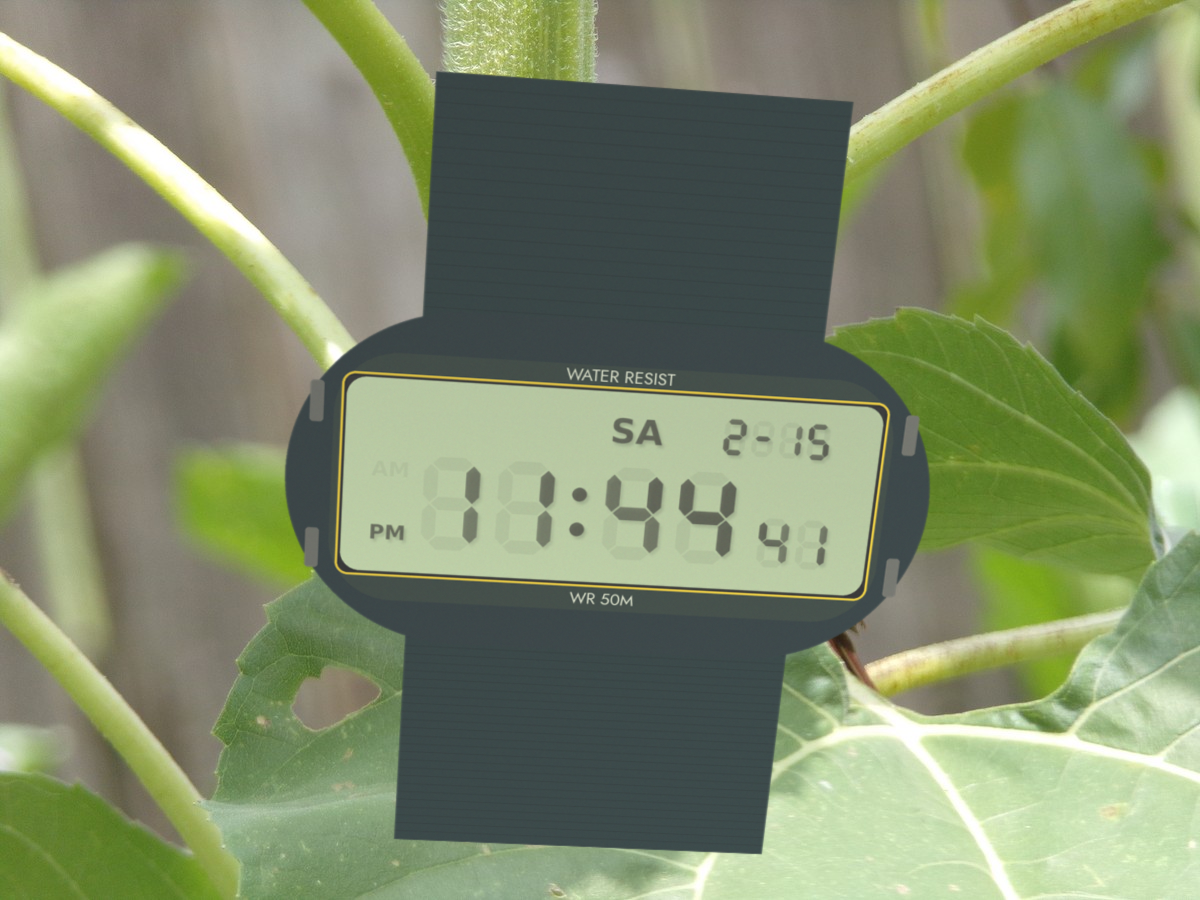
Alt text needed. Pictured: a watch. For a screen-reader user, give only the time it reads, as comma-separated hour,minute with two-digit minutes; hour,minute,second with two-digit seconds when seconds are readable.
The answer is 11,44,41
